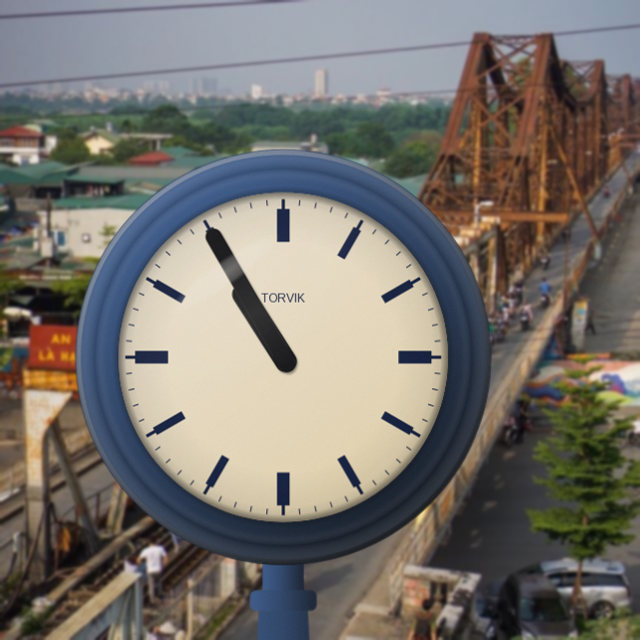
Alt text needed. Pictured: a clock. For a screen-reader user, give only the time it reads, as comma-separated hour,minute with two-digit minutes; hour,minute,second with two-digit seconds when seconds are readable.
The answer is 10,55
